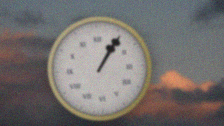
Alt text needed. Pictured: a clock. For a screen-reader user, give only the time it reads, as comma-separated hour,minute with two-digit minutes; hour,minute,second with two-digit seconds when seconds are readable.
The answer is 1,06
